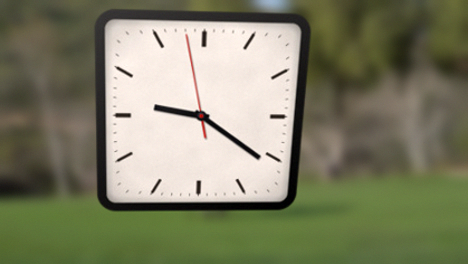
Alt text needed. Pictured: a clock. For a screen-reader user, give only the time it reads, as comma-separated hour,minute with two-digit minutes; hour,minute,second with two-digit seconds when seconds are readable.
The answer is 9,20,58
